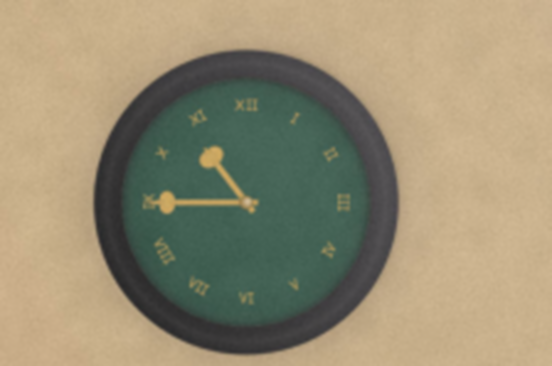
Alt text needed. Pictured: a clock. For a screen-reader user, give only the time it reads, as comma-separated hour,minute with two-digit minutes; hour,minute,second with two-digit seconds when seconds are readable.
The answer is 10,45
